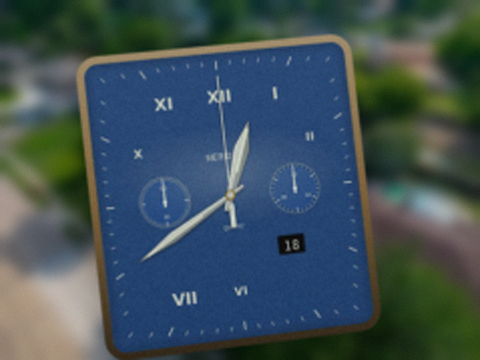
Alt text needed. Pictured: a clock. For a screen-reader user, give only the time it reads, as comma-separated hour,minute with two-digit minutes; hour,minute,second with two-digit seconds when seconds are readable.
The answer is 12,40
